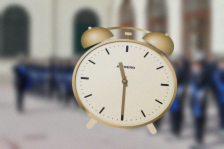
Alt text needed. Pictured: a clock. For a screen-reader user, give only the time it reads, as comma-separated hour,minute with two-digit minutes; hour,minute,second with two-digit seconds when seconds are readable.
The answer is 11,30
